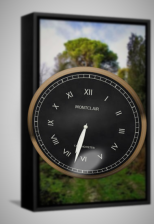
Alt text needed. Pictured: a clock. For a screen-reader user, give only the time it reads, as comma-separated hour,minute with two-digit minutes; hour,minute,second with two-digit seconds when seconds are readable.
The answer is 6,32
